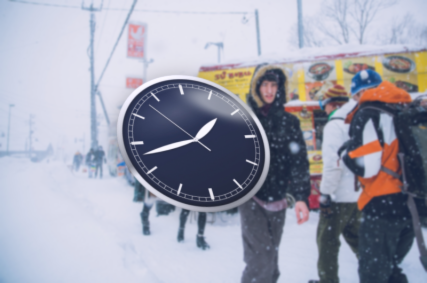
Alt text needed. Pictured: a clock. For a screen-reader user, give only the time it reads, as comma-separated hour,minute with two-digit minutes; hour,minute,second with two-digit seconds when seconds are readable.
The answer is 1,42,53
